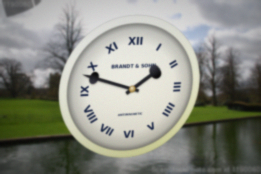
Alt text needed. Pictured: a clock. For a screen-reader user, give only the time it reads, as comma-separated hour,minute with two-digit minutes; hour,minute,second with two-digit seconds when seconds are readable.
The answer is 1,48
